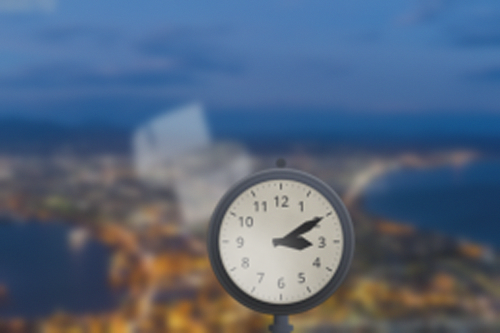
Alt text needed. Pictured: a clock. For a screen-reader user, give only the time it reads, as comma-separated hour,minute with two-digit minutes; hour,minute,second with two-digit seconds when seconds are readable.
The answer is 3,10
